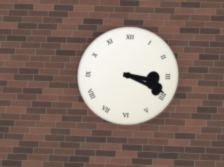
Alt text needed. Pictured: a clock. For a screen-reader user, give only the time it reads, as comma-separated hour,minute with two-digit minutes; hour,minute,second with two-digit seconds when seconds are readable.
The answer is 3,19
